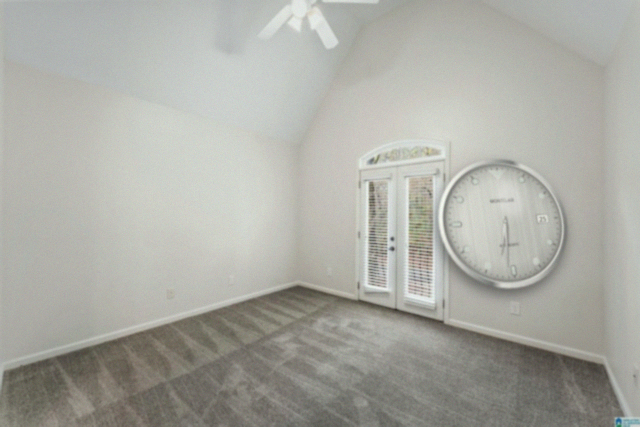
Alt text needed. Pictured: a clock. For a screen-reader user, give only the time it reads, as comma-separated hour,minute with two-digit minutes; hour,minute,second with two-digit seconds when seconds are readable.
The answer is 6,31
